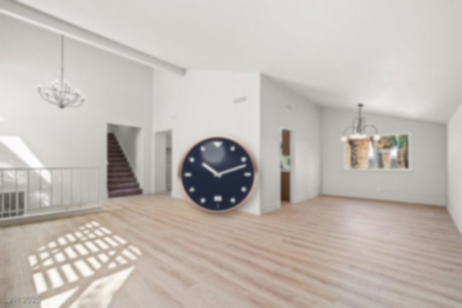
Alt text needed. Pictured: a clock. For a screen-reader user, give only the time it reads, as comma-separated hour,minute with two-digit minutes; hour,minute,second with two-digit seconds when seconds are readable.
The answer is 10,12
